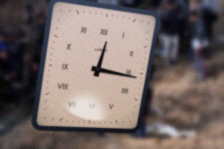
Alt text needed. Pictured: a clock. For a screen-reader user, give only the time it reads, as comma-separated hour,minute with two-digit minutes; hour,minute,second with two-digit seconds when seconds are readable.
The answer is 12,16
